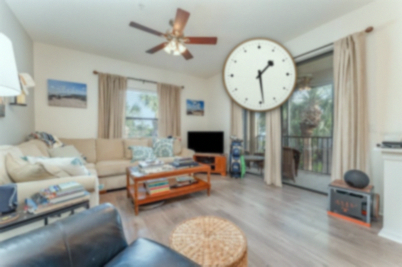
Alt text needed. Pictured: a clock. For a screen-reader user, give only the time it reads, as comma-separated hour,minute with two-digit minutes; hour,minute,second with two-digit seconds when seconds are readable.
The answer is 1,29
